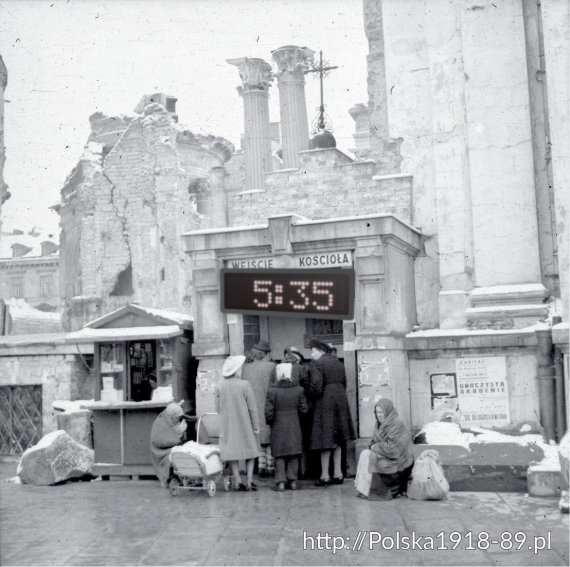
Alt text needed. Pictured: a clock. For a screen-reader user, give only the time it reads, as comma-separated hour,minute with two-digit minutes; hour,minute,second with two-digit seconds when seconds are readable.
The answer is 5,35
